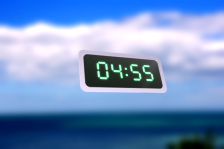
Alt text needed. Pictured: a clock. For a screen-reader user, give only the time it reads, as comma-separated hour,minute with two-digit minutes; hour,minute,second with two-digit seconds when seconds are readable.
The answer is 4,55
